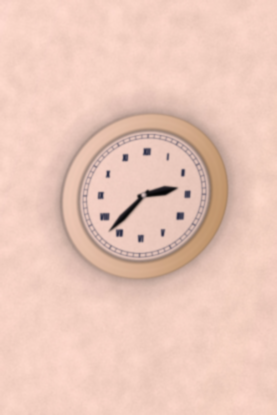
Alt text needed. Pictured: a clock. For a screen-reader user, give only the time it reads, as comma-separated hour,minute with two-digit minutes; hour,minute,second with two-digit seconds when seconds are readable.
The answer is 2,37
